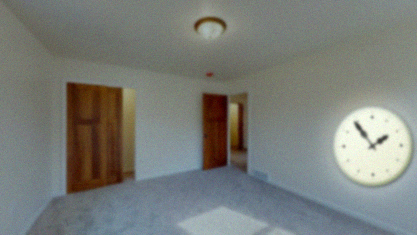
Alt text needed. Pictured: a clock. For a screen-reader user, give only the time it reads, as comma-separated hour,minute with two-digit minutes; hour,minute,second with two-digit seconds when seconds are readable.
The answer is 1,54
